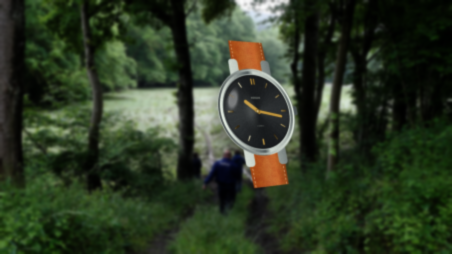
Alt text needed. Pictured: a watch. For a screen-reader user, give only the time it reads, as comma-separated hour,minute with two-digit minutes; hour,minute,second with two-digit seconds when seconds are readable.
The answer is 10,17
